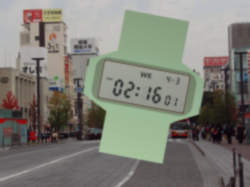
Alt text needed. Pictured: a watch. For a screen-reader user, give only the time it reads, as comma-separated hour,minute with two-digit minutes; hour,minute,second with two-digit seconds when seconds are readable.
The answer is 2,16,01
